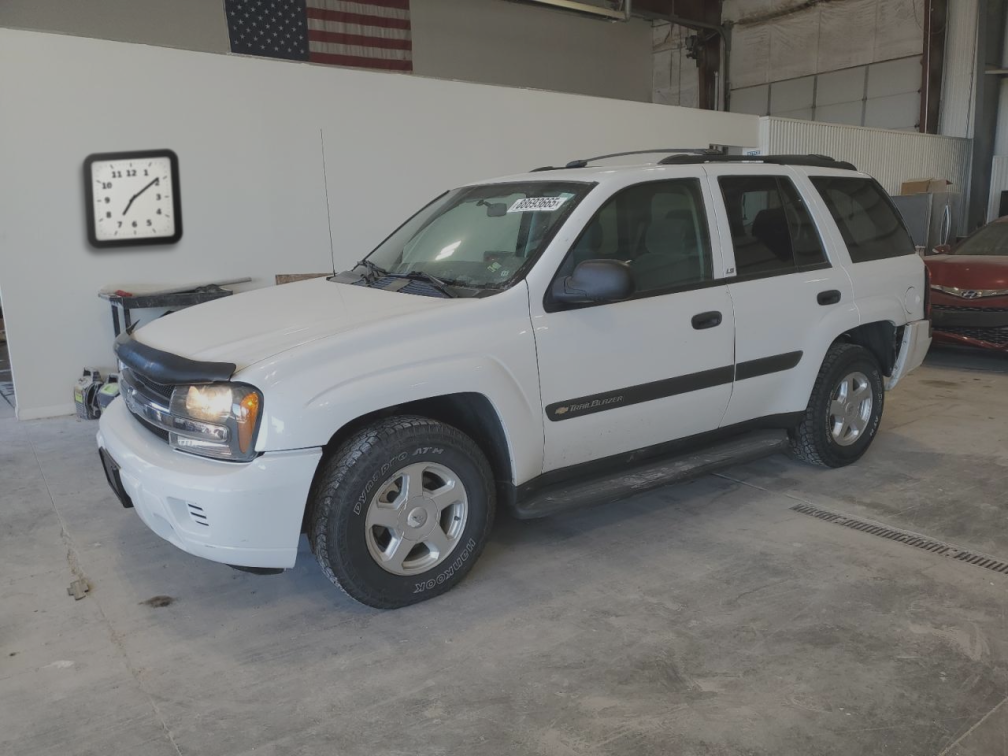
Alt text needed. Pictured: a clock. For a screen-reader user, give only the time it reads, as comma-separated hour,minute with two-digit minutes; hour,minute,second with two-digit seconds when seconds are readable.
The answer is 7,09
